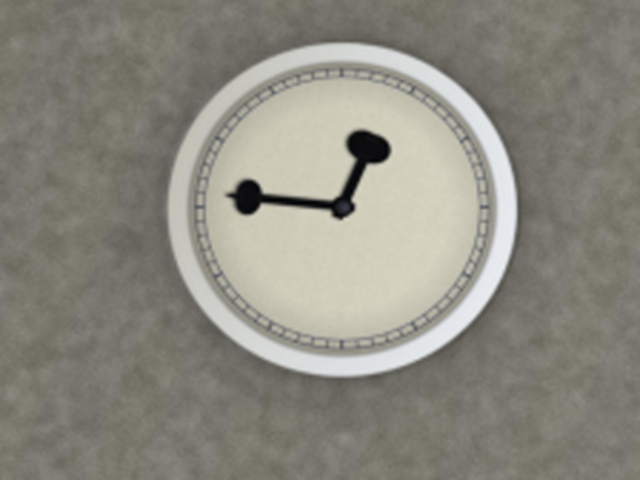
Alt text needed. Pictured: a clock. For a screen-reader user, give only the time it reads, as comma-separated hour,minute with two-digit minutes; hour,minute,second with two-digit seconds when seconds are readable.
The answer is 12,46
